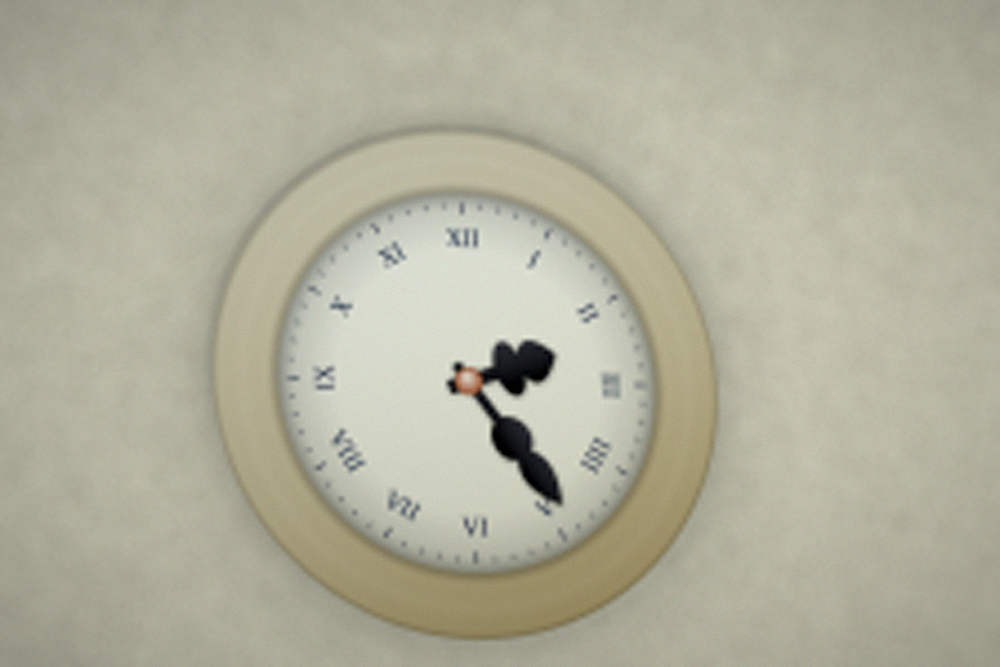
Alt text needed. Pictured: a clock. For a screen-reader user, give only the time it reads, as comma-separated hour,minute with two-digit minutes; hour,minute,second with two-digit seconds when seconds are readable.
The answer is 2,24
